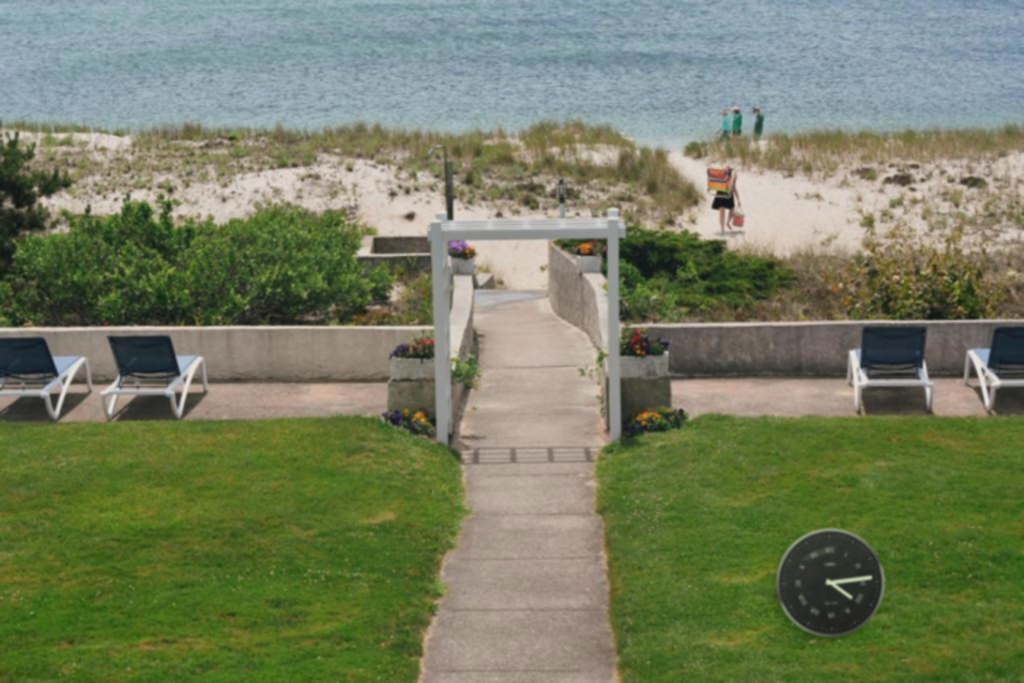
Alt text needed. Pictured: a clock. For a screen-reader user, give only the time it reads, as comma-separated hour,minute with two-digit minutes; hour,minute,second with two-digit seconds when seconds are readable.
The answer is 4,14
